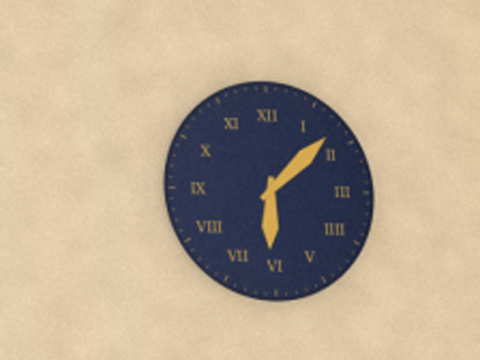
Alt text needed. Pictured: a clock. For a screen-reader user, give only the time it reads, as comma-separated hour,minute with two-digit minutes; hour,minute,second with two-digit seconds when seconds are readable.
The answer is 6,08
